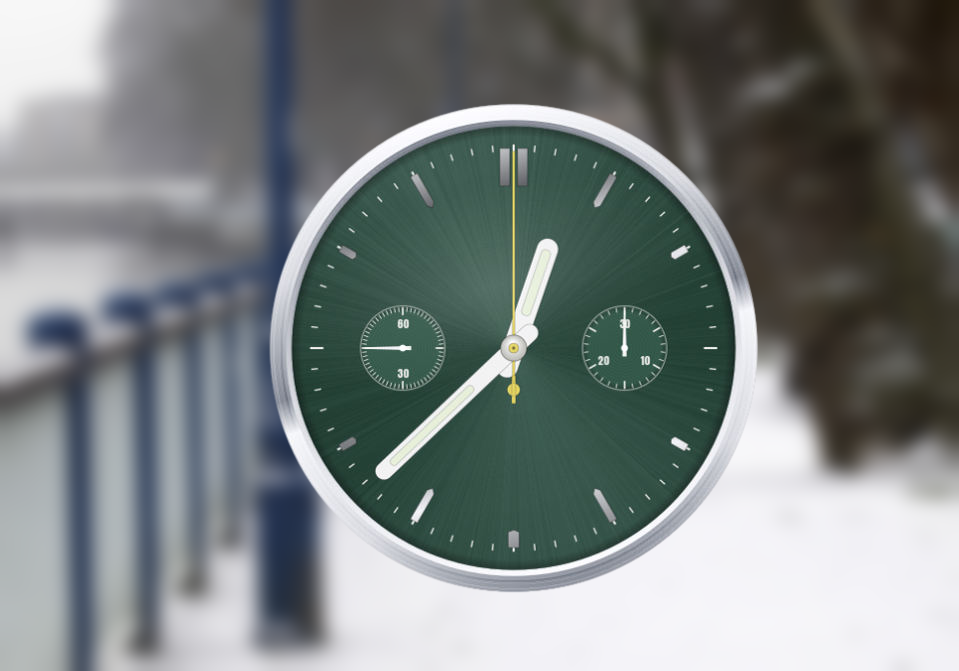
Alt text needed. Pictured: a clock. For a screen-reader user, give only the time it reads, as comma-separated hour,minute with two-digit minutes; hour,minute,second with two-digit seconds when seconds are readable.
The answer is 12,37,45
